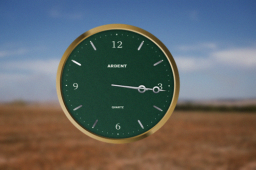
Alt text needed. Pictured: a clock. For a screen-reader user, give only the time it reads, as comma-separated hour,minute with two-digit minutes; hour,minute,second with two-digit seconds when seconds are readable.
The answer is 3,16
